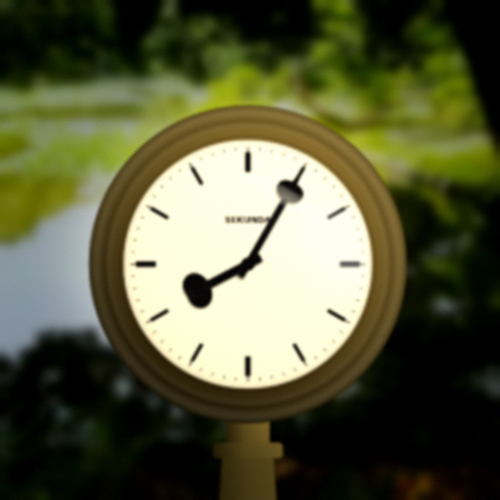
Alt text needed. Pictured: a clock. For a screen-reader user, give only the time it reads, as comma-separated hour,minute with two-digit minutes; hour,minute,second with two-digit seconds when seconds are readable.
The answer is 8,05
